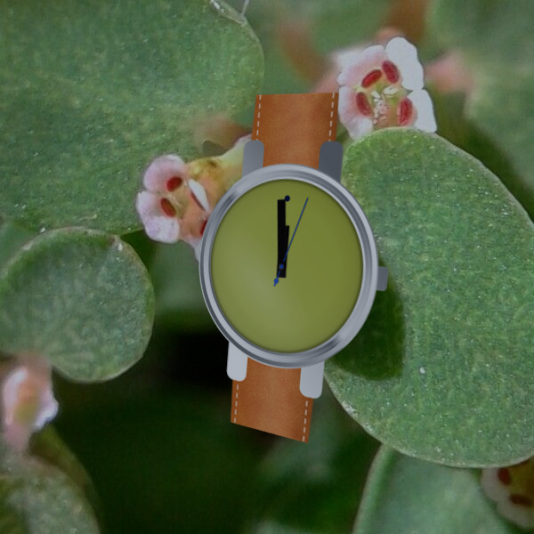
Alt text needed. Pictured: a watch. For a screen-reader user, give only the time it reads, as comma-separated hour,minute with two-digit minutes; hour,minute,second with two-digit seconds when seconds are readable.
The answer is 11,59,03
